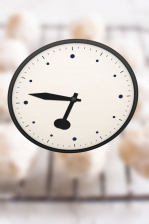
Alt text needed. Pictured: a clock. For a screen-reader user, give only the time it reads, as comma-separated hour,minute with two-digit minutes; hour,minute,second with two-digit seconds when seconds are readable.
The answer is 6,47
